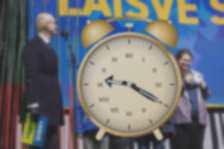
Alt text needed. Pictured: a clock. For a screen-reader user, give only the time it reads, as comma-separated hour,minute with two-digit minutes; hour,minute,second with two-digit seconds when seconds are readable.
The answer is 9,20
